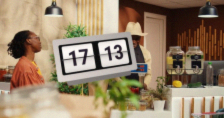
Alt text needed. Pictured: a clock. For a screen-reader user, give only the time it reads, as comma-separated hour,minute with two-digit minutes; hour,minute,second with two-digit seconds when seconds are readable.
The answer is 17,13
